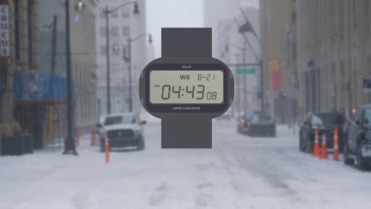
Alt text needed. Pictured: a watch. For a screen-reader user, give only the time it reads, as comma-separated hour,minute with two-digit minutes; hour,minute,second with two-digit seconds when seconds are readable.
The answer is 4,43,08
